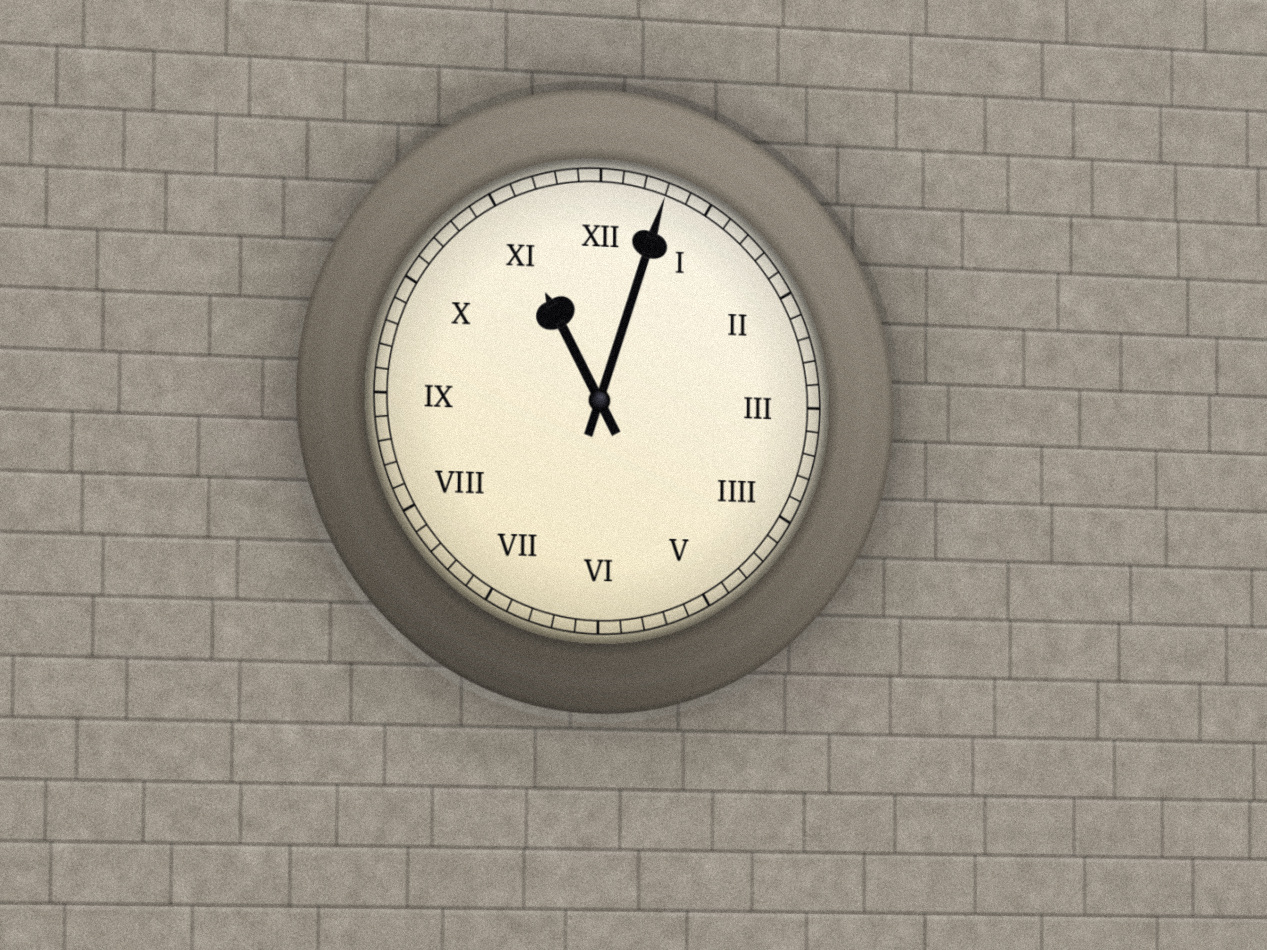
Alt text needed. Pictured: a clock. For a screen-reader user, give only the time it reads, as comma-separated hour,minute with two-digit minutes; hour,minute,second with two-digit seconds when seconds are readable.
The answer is 11,03
